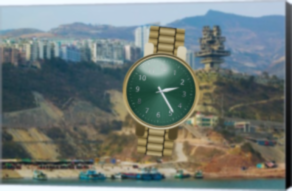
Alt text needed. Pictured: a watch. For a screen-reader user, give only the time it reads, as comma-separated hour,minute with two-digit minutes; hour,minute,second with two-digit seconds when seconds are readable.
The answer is 2,24
